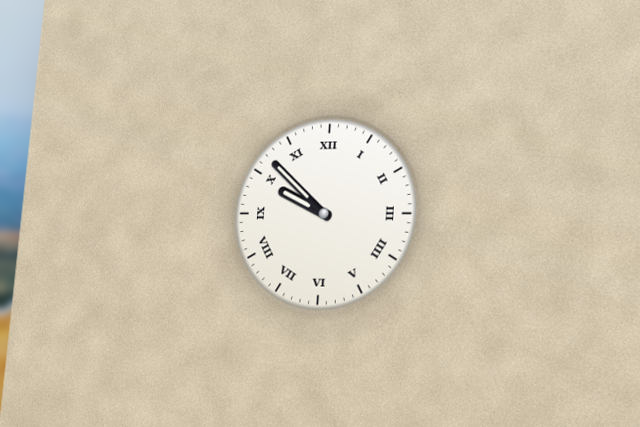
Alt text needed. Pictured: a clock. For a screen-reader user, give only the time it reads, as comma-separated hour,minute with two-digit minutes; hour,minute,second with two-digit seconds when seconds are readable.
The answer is 9,52
